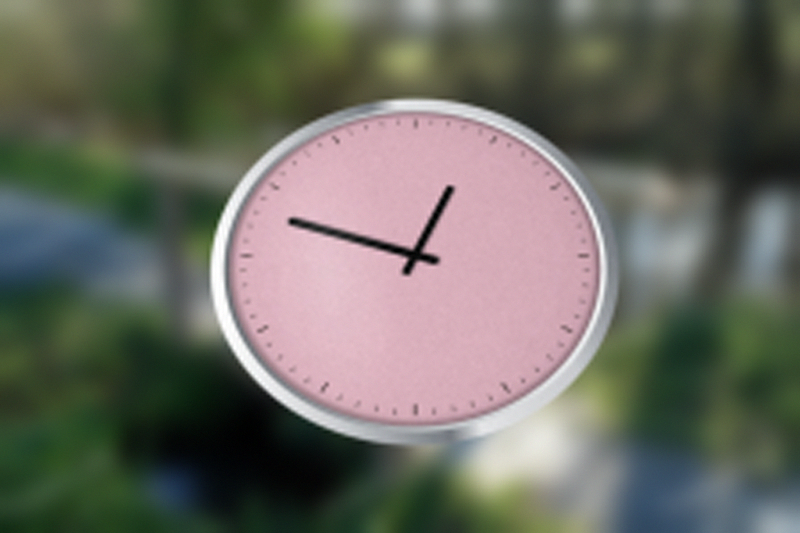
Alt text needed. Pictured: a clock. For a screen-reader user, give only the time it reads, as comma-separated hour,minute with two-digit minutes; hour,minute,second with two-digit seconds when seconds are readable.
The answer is 12,48
